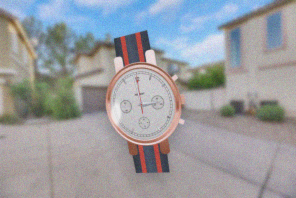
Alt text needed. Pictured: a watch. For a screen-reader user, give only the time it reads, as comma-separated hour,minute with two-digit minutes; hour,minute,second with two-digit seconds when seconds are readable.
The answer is 2,59
